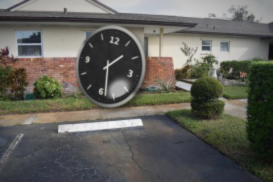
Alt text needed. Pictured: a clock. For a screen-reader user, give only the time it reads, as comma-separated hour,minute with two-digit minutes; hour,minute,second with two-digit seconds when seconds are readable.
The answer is 1,28
